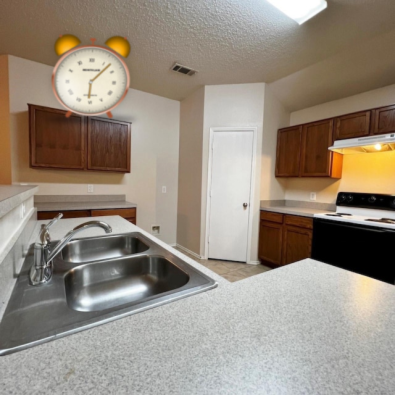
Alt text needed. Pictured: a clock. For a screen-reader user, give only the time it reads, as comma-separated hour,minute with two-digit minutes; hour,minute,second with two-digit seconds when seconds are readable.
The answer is 6,07
